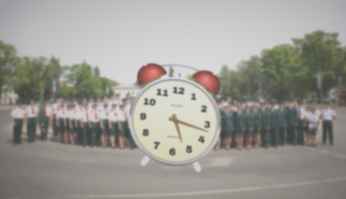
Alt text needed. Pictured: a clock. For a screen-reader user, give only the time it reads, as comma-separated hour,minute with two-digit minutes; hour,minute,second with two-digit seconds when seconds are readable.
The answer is 5,17
